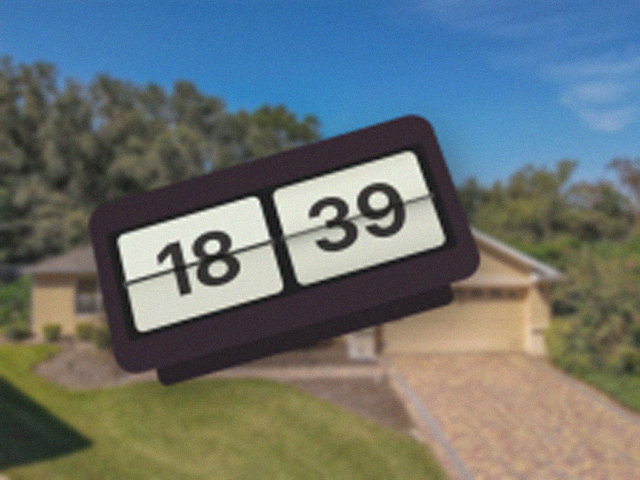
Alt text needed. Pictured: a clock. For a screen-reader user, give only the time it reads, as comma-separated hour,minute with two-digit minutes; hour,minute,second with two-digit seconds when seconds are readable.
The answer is 18,39
